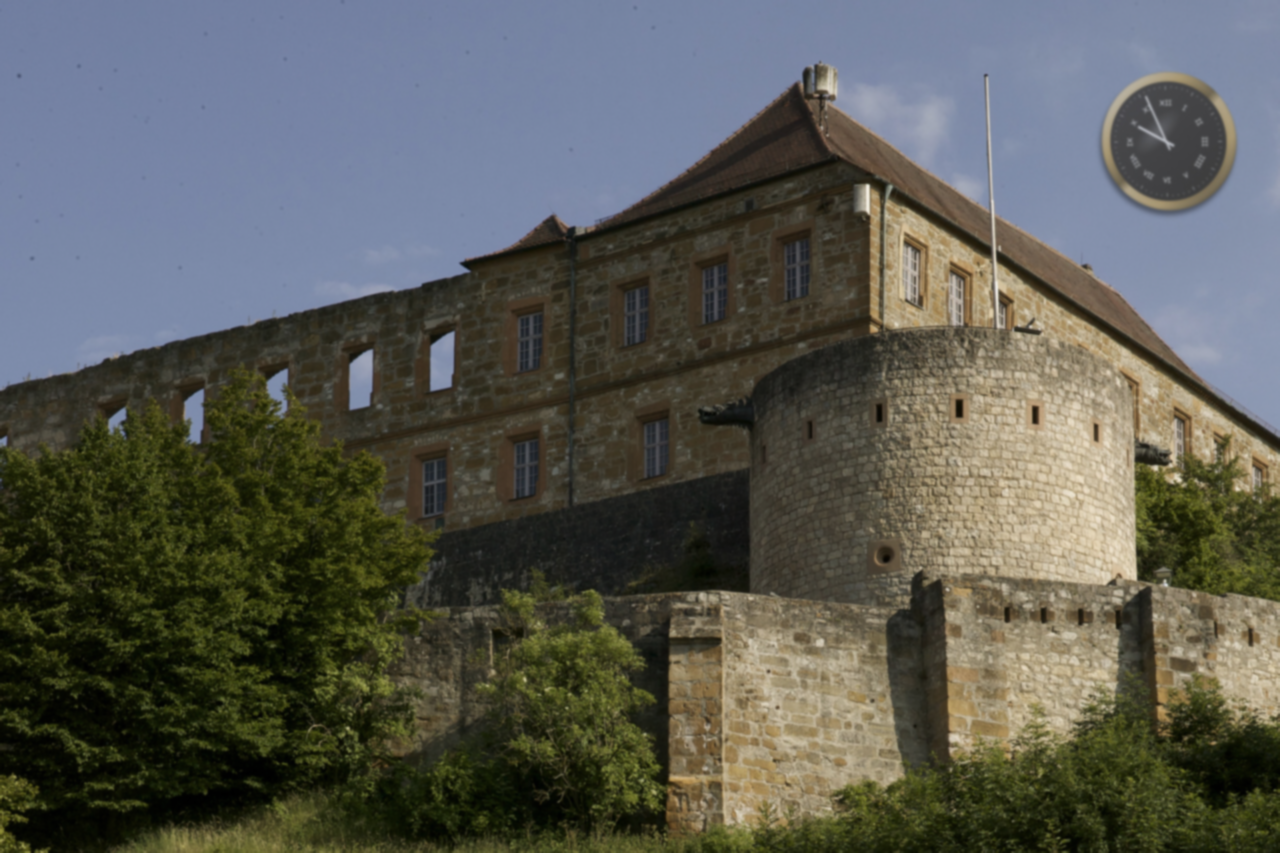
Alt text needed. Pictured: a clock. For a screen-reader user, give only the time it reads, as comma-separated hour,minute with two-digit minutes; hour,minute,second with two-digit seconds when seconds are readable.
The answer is 9,56
